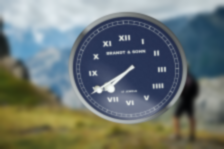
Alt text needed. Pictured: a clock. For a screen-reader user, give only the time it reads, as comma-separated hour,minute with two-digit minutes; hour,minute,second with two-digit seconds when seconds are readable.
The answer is 7,40
